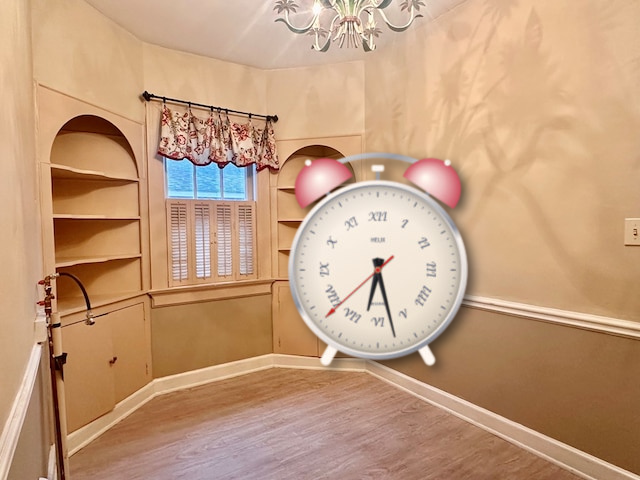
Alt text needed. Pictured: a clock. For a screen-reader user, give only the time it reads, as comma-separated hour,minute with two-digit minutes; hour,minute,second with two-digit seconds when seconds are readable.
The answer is 6,27,38
